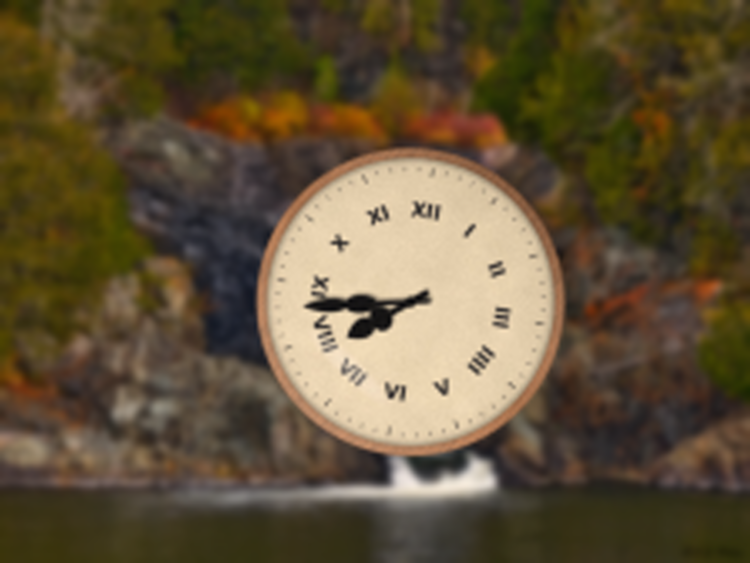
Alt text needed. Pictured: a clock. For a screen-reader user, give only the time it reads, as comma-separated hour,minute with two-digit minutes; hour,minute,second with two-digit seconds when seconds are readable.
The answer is 7,43
